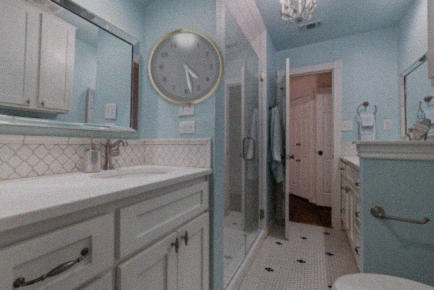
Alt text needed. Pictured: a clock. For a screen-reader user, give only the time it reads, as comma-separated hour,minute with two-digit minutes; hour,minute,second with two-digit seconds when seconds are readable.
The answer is 4,28
